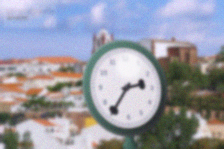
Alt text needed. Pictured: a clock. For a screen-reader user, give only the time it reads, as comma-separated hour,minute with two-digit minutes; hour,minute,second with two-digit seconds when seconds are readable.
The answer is 2,36
